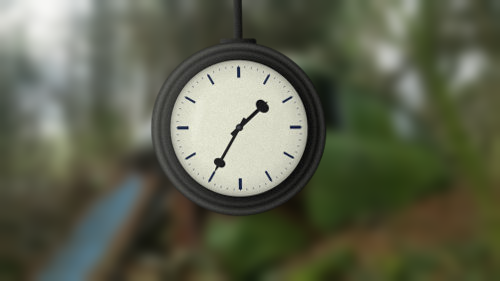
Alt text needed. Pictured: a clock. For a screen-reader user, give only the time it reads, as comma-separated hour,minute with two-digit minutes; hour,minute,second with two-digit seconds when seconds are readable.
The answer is 1,35
